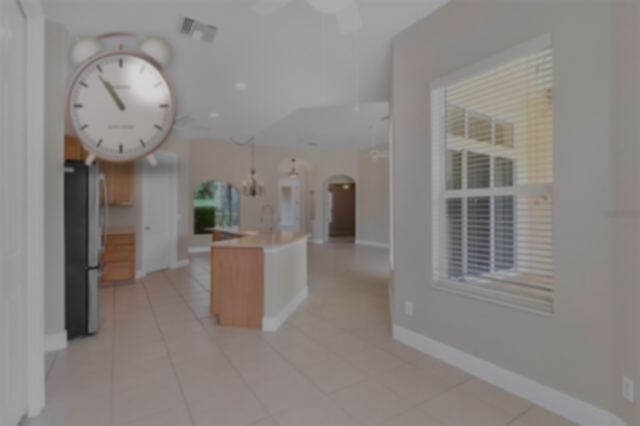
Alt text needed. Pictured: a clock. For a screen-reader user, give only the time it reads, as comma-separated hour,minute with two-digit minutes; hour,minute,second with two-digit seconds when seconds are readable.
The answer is 10,54
